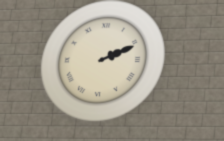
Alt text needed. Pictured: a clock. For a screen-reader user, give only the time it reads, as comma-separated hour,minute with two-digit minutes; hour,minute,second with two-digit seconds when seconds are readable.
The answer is 2,11
